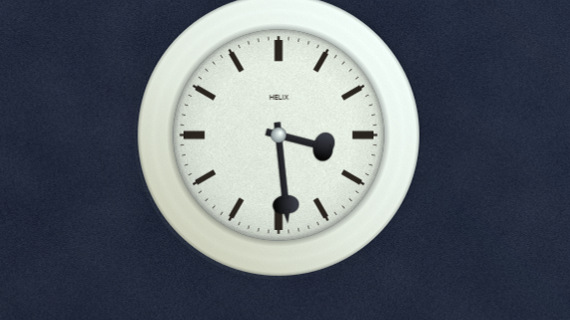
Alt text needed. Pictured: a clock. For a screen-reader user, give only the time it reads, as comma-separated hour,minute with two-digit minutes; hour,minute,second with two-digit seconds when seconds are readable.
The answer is 3,29
